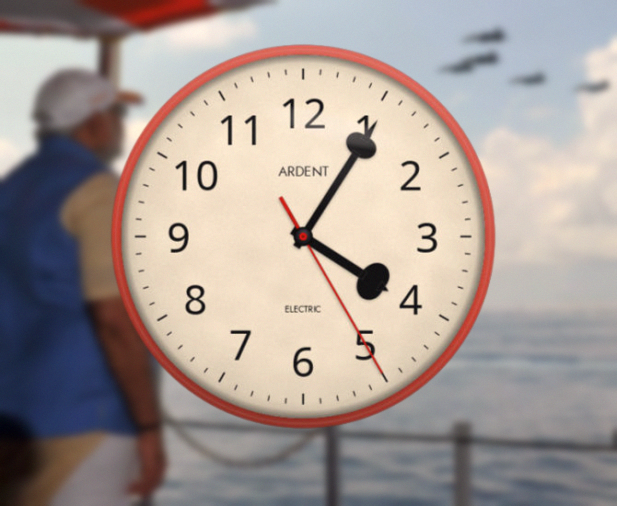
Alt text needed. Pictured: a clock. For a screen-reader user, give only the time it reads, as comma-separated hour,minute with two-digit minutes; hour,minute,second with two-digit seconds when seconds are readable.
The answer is 4,05,25
